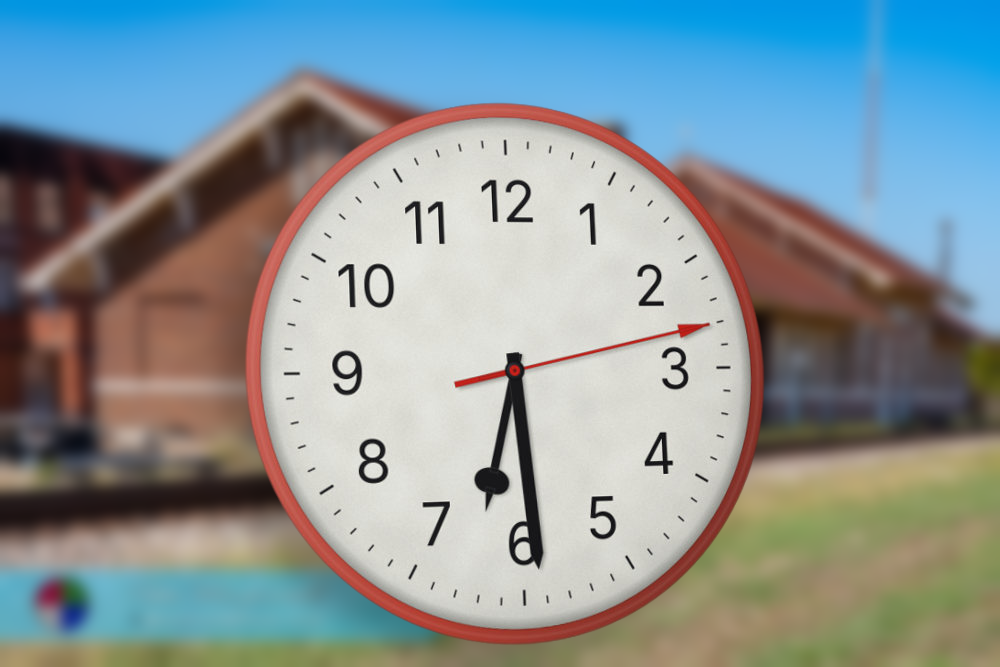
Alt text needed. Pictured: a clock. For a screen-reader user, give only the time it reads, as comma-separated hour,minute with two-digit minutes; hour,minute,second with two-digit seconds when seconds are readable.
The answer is 6,29,13
